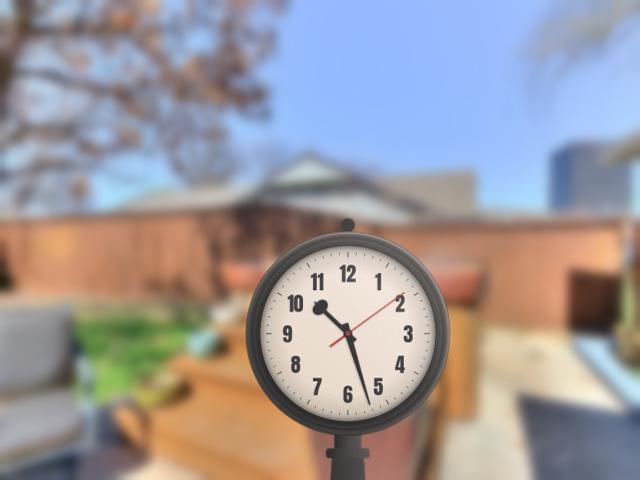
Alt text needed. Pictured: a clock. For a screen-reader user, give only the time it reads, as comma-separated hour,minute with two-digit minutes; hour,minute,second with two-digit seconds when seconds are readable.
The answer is 10,27,09
